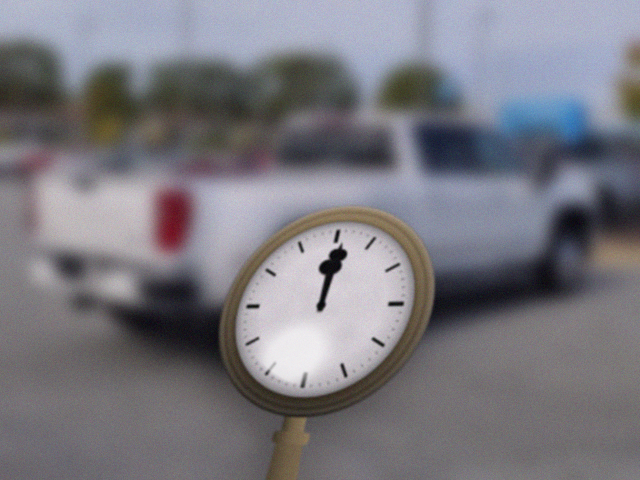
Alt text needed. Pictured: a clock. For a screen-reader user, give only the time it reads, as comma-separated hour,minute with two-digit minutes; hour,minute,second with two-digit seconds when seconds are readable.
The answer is 12,01
